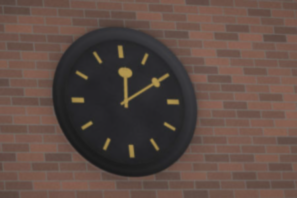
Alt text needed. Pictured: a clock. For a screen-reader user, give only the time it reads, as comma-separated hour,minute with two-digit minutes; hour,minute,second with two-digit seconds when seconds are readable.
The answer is 12,10
